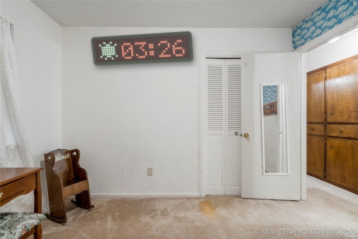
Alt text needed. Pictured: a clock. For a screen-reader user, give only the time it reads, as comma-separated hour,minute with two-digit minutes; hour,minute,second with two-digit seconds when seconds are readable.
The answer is 3,26
